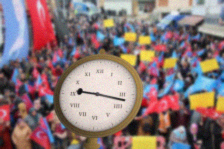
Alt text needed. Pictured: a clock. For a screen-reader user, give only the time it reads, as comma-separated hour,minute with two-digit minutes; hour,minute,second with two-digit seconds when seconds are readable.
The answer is 9,17
